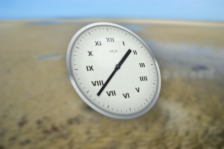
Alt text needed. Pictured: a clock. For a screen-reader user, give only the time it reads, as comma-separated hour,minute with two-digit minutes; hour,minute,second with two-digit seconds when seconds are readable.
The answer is 1,38
